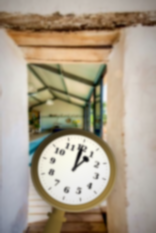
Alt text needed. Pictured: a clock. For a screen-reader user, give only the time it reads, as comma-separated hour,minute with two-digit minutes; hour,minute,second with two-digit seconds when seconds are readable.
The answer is 1,00
